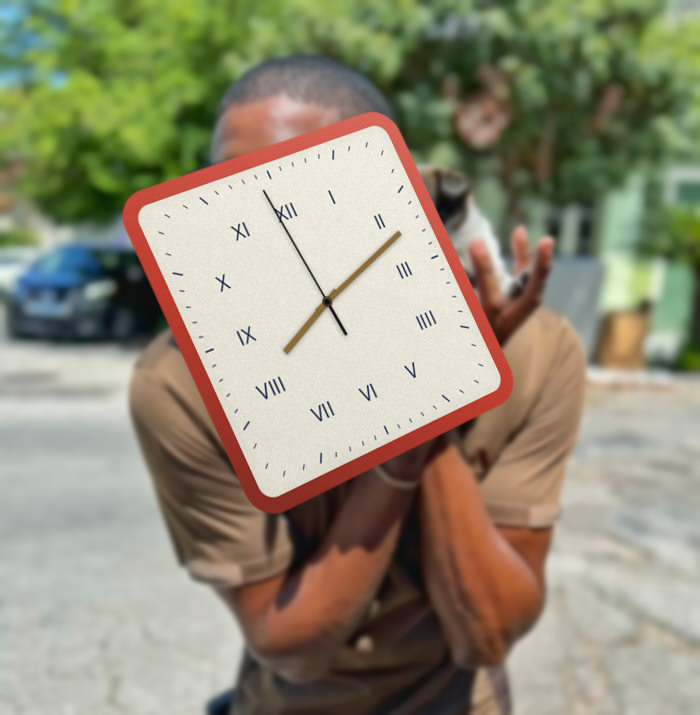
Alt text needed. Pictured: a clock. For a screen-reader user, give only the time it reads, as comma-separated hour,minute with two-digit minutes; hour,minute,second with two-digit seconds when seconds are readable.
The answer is 8,11,59
